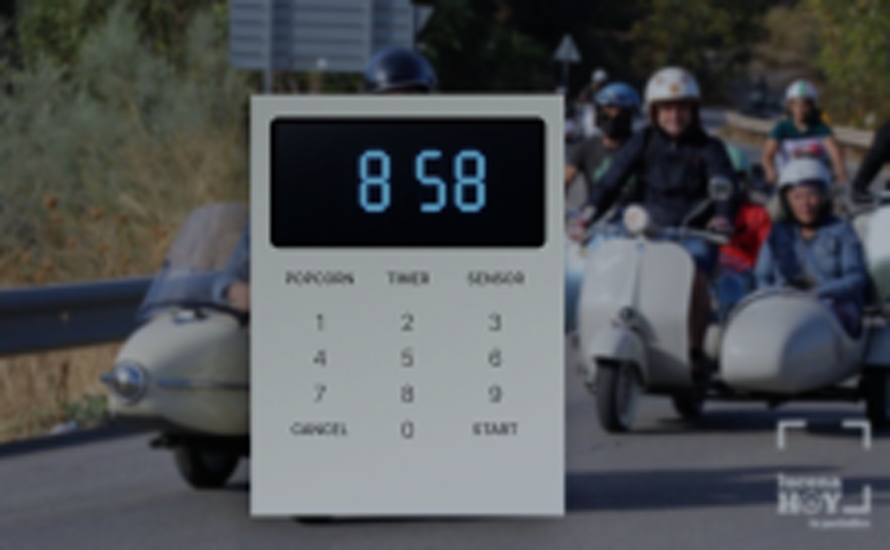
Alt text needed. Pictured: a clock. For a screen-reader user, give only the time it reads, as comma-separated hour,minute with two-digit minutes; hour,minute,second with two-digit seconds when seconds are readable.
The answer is 8,58
